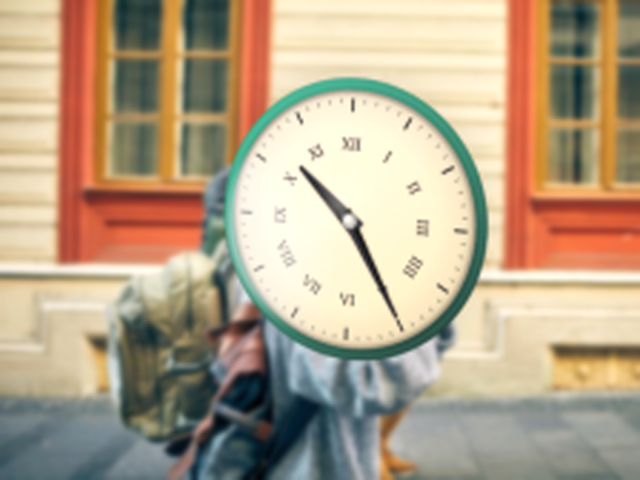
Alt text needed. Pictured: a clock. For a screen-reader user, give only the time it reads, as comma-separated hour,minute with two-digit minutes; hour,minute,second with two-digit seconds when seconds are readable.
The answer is 10,25
